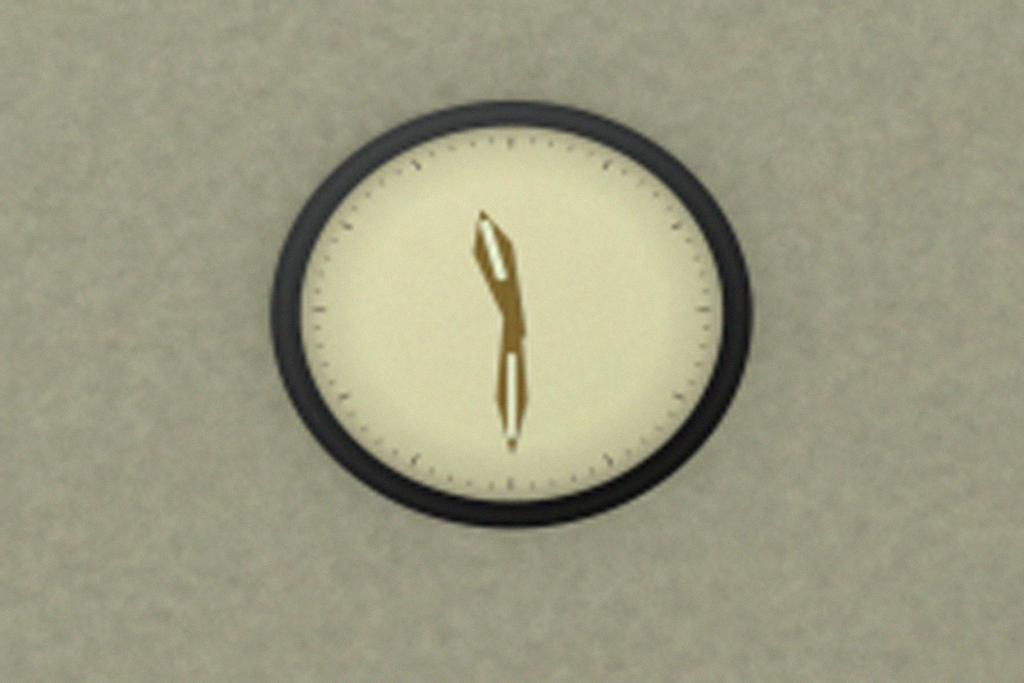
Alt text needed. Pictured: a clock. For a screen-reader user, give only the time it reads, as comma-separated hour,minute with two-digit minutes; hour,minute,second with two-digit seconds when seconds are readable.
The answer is 11,30
